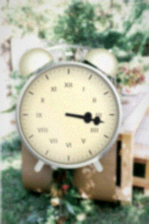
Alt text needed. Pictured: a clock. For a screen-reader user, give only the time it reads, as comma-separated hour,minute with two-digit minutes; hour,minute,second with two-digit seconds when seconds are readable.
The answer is 3,17
